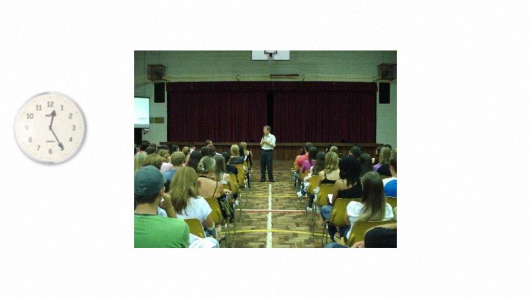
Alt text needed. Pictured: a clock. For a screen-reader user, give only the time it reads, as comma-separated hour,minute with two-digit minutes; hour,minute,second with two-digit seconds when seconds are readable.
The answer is 12,25
